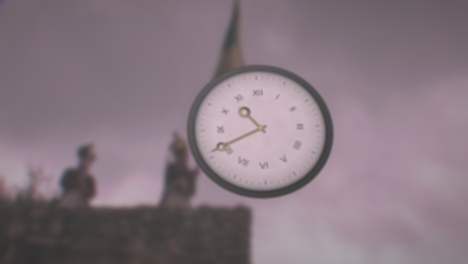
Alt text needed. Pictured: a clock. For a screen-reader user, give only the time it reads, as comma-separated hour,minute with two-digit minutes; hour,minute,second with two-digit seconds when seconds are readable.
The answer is 10,41
